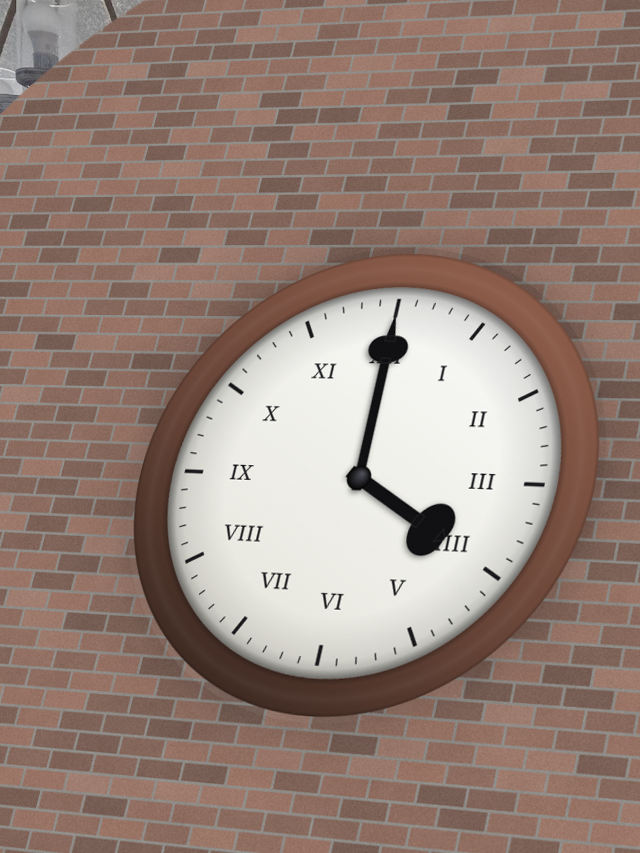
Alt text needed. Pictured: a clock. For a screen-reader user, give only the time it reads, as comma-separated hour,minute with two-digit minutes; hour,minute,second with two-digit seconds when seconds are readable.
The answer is 4,00
